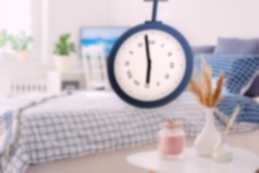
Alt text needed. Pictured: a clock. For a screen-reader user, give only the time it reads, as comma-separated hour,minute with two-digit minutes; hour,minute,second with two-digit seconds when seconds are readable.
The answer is 5,58
